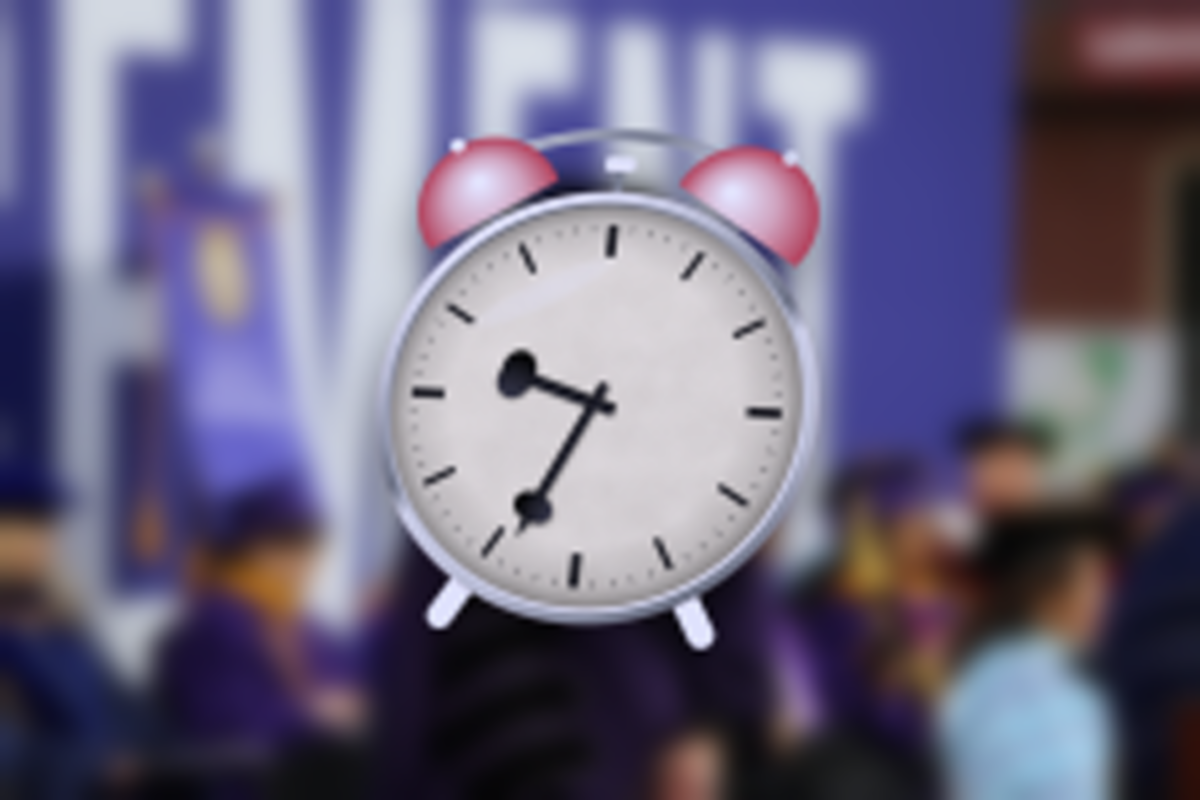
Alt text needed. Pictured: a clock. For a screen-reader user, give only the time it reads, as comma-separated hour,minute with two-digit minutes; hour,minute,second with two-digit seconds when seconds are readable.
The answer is 9,34
